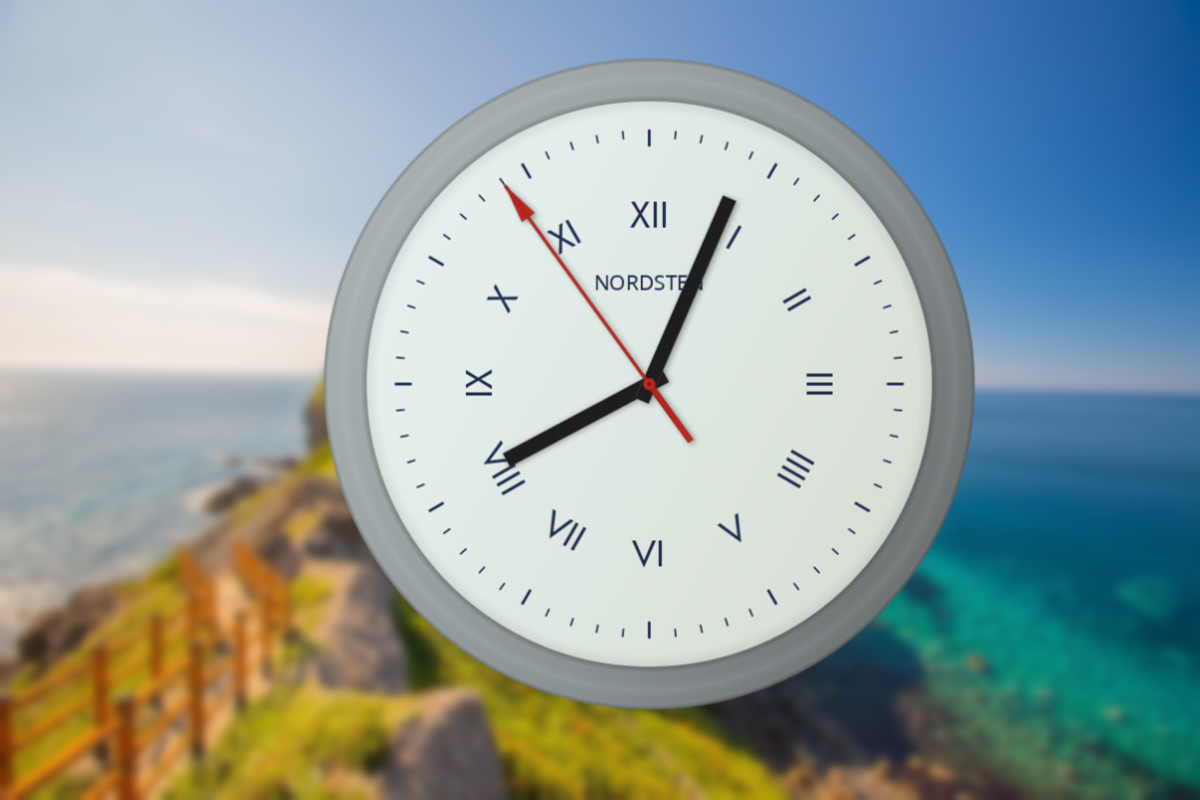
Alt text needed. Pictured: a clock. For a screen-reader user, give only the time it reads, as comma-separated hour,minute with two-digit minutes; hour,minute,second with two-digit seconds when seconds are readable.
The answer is 8,03,54
